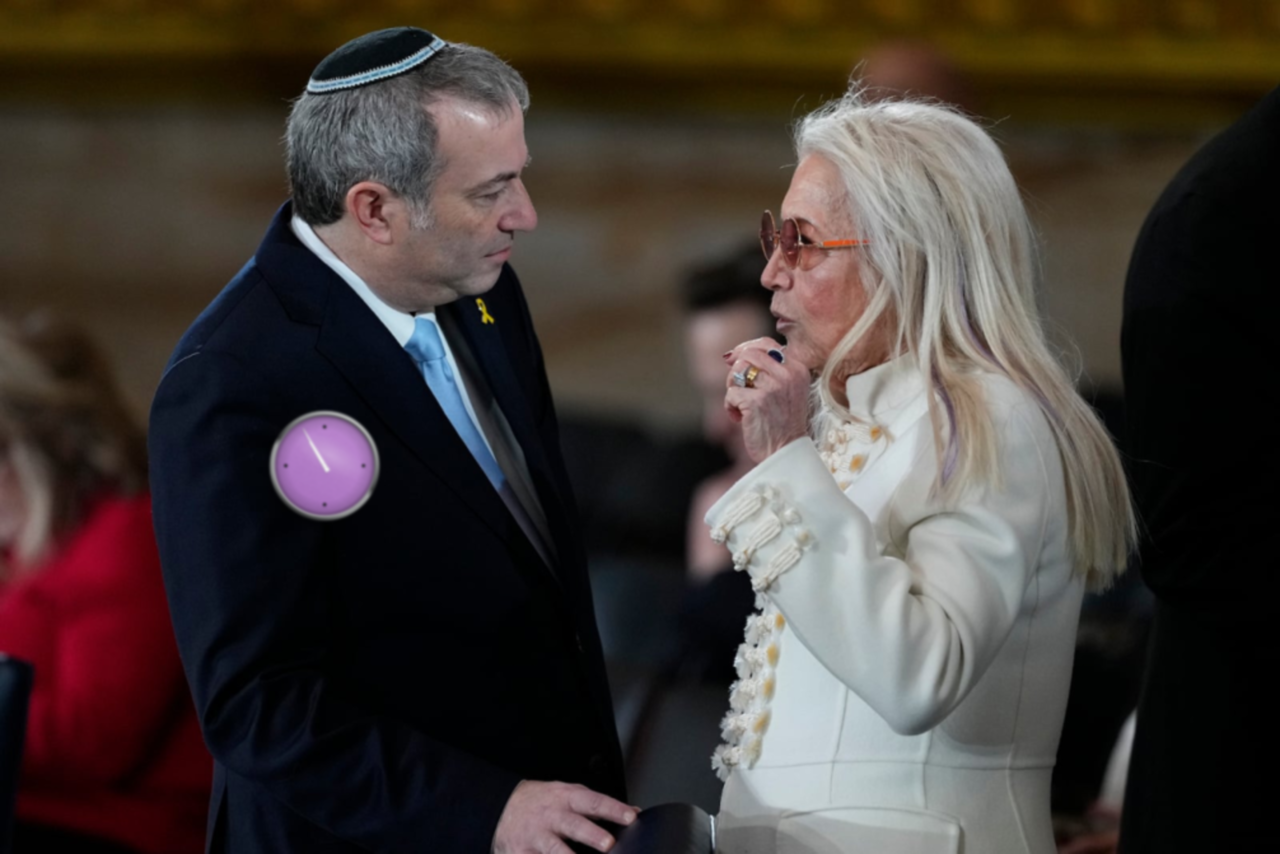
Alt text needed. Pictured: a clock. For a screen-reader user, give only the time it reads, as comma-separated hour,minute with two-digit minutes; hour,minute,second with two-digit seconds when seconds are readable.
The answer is 10,55
